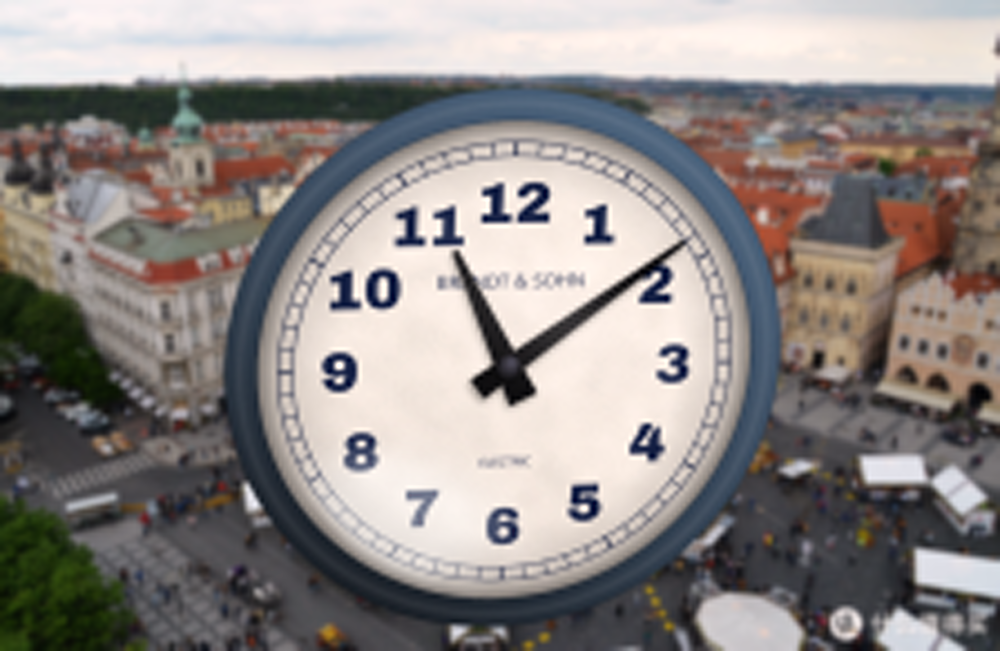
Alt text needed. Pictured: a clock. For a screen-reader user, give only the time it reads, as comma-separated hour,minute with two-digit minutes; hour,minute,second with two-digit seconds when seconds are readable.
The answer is 11,09
